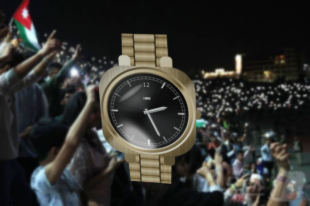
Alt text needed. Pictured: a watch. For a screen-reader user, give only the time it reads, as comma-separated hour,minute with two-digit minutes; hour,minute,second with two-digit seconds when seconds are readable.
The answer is 2,26
